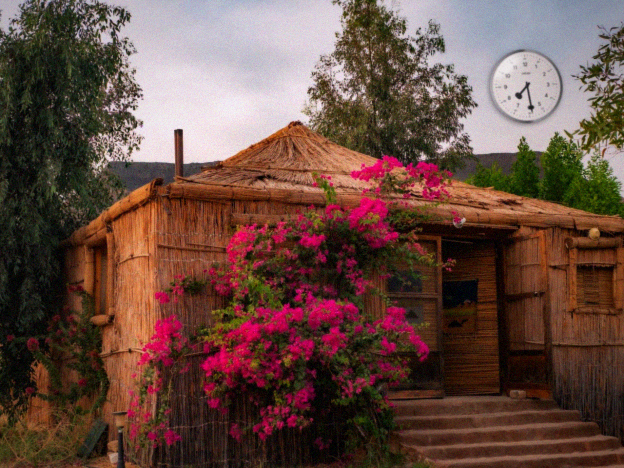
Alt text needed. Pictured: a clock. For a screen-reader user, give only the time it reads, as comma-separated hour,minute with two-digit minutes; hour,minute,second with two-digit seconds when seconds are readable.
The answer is 7,29
